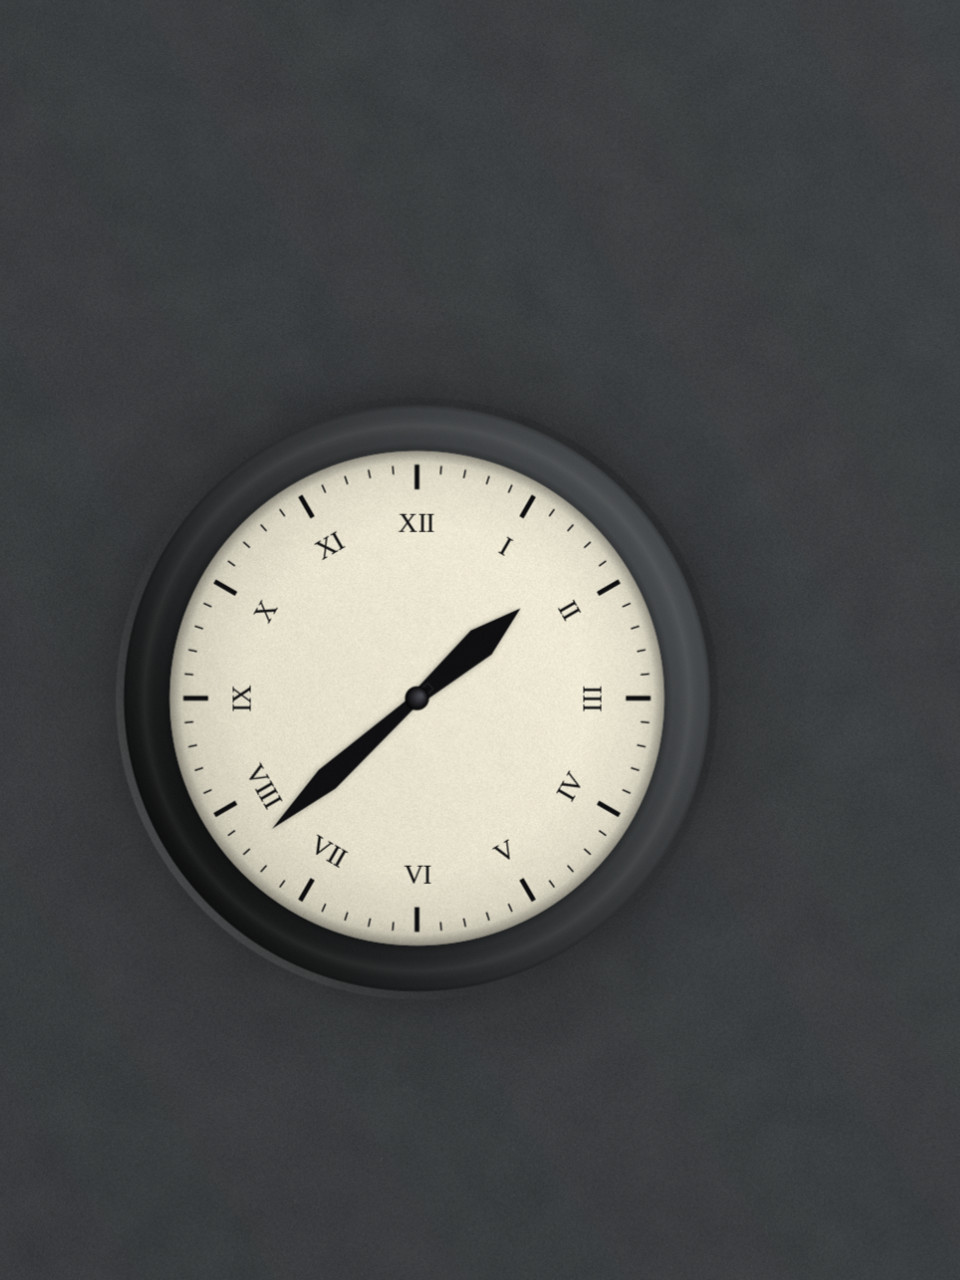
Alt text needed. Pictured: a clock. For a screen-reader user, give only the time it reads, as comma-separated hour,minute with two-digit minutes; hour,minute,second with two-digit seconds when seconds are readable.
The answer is 1,38
